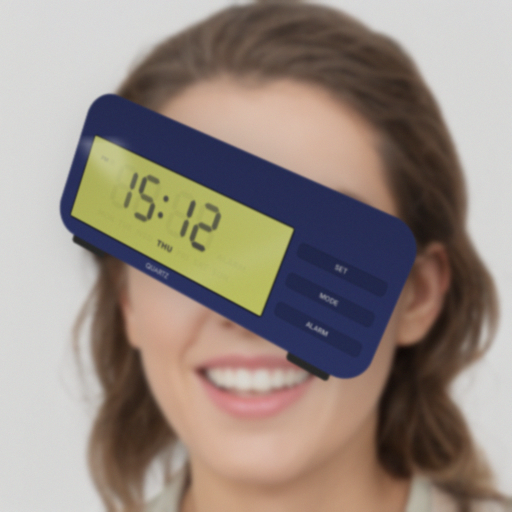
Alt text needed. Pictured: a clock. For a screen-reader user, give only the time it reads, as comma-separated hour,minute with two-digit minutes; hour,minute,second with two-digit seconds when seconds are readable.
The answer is 15,12
